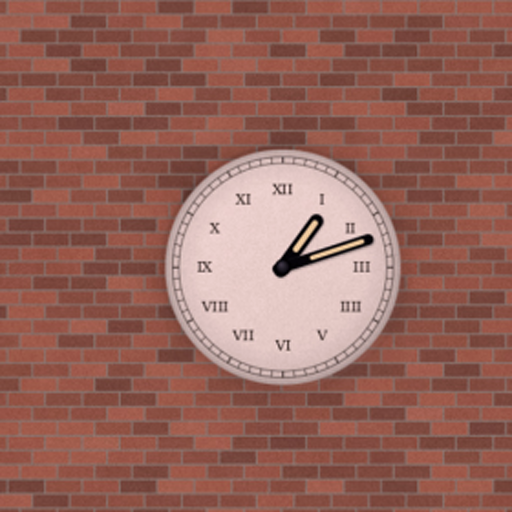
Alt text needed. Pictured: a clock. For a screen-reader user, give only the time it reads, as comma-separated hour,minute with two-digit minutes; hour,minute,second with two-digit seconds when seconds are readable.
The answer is 1,12
